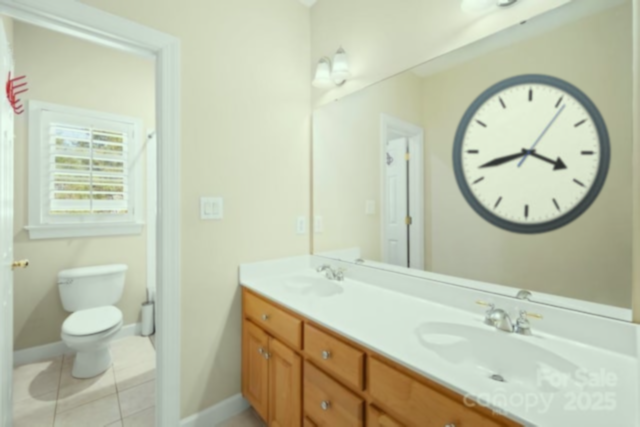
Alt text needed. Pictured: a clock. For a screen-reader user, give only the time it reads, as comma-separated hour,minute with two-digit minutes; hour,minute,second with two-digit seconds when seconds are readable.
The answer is 3,42,06
